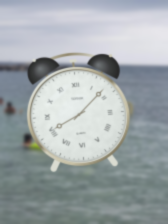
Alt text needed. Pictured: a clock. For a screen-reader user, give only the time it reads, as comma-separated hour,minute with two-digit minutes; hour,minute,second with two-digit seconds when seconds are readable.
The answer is 8,08
